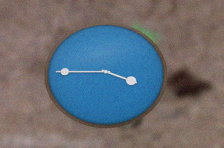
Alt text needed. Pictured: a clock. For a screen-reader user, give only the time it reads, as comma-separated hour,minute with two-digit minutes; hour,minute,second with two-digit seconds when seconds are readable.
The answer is 3,45
